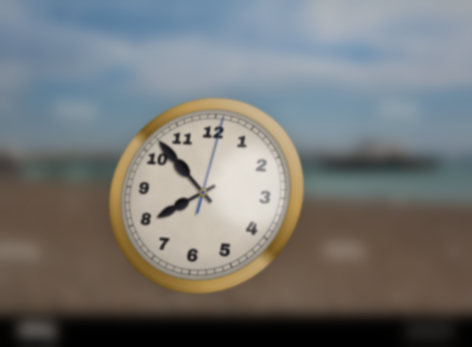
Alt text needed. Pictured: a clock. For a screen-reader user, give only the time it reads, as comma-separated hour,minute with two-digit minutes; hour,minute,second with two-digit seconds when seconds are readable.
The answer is 7,52,01
